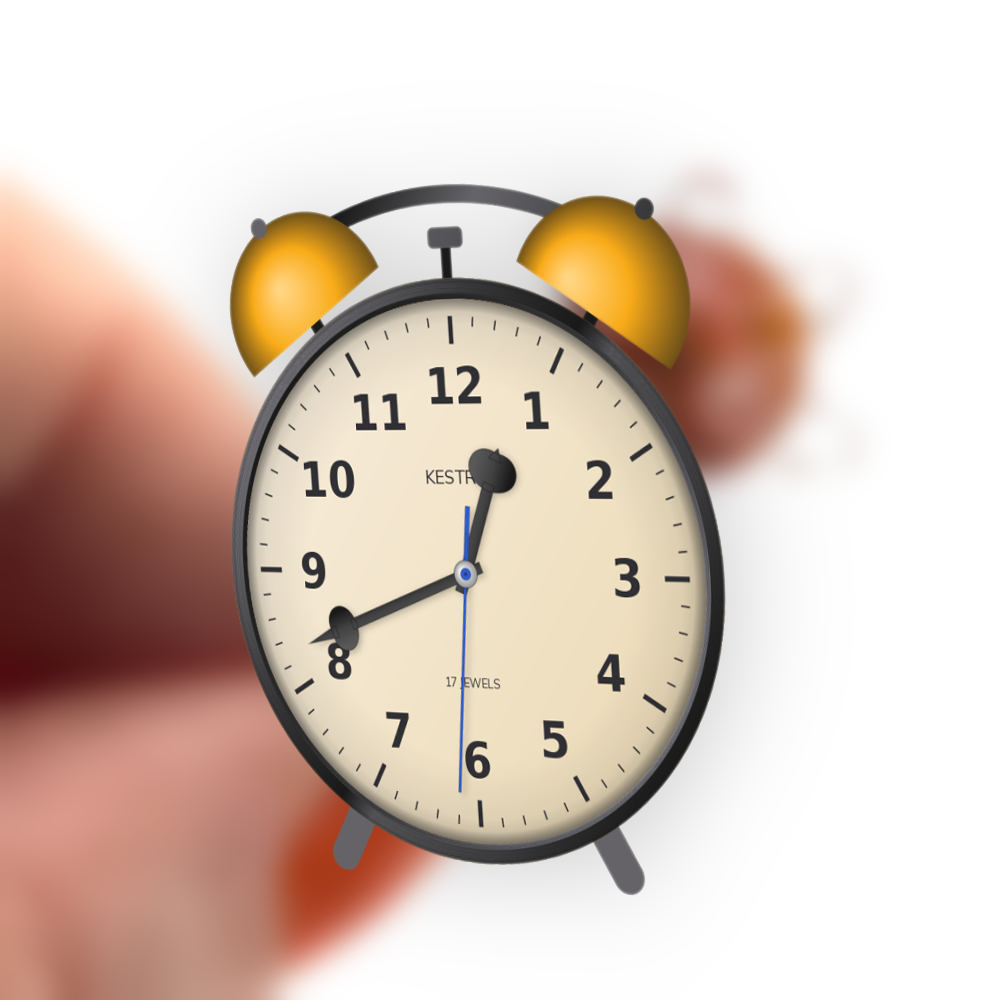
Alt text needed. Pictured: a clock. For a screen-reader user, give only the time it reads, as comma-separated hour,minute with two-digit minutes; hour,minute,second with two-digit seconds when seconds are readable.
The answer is 12,41,31
